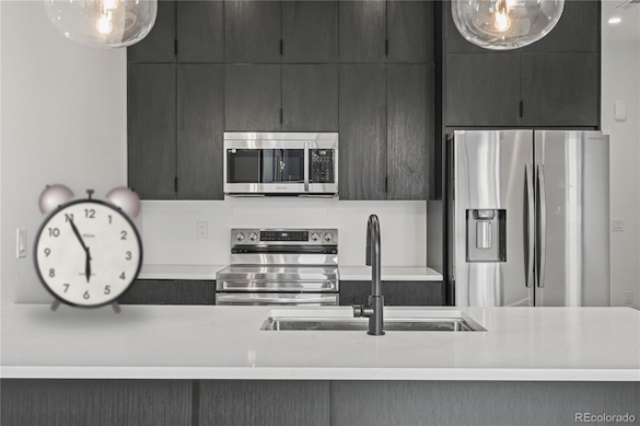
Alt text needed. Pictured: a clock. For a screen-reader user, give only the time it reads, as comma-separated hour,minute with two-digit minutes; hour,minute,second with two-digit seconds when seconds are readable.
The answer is 5,55
